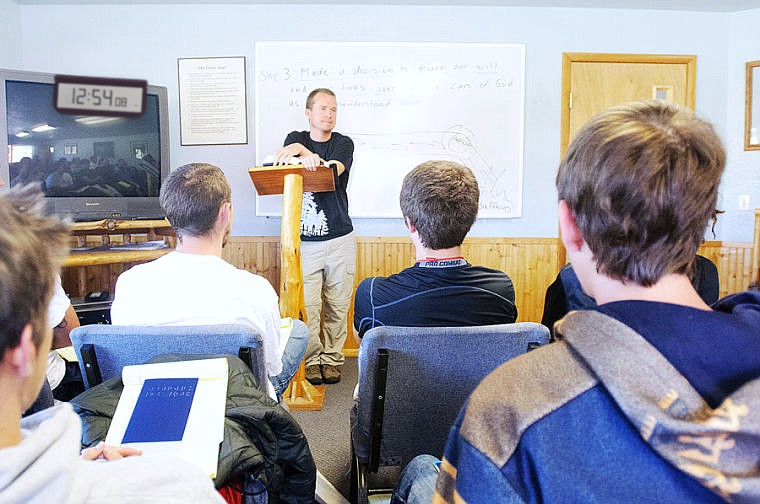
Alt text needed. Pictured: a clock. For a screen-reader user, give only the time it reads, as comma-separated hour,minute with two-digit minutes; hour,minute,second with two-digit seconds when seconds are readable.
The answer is 12,54
